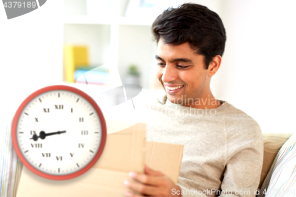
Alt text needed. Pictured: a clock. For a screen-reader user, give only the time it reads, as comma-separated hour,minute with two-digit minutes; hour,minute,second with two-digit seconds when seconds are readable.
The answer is 8,43
